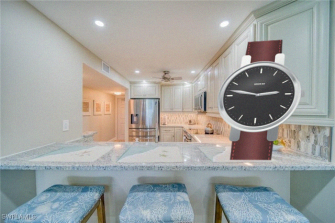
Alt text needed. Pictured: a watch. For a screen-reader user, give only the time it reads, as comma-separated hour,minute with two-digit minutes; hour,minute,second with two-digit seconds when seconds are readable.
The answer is 2,47
